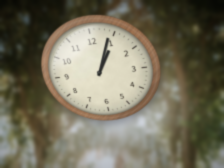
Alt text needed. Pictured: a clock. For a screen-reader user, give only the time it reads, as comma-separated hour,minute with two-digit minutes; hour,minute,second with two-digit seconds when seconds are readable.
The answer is 1,04
